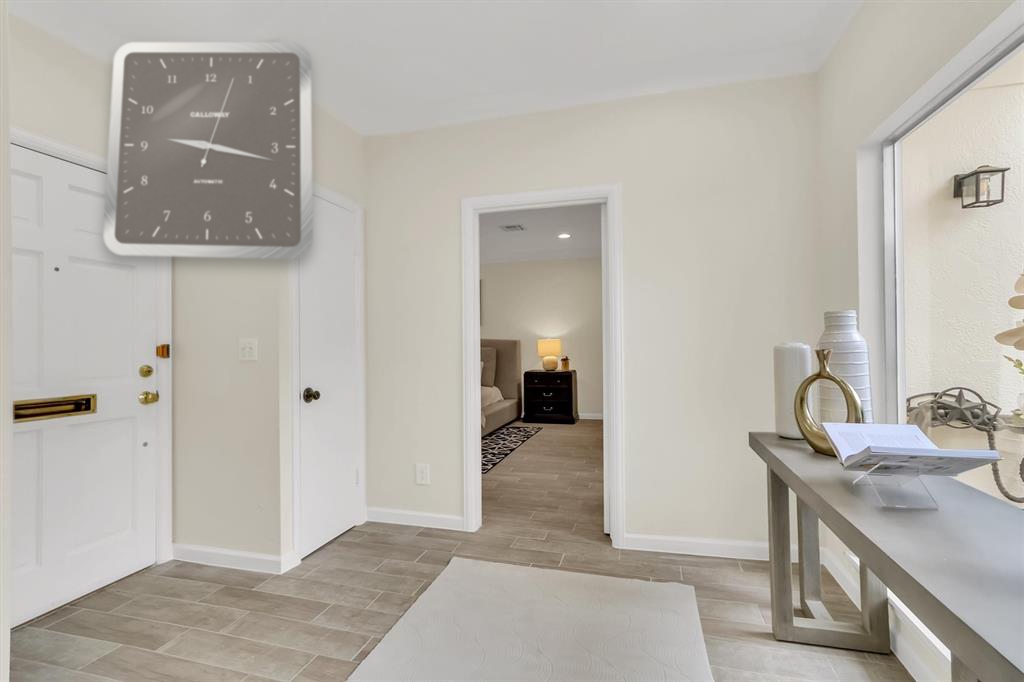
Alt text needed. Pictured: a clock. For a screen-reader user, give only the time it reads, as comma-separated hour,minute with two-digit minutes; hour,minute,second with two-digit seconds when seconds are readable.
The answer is 9,17,03
